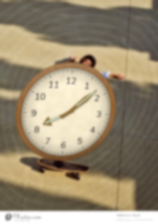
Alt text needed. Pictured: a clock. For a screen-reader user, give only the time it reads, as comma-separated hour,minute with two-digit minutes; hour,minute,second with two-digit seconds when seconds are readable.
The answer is 8,08
